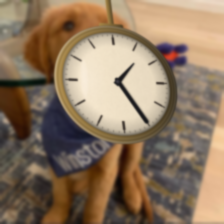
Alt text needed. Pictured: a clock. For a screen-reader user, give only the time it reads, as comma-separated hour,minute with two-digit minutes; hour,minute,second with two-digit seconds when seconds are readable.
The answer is 1,25
